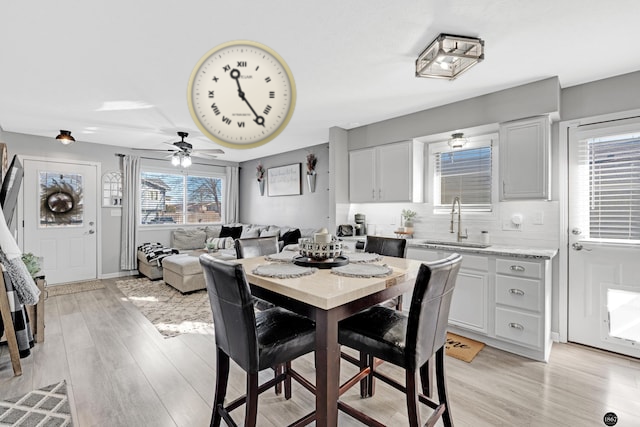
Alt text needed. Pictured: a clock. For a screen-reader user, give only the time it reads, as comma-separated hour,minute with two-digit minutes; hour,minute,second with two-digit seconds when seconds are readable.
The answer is 11,24
